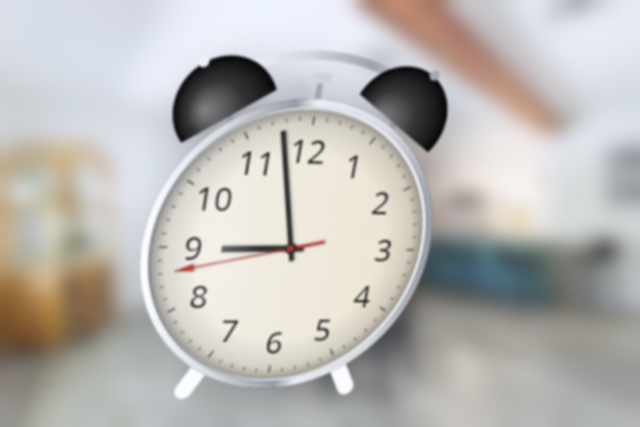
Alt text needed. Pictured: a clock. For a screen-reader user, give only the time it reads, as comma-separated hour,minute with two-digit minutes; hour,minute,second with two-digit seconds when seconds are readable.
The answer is 8,57,43
